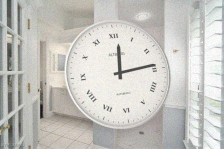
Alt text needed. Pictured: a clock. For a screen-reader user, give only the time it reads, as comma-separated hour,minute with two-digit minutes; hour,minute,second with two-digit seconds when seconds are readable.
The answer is 12,14
